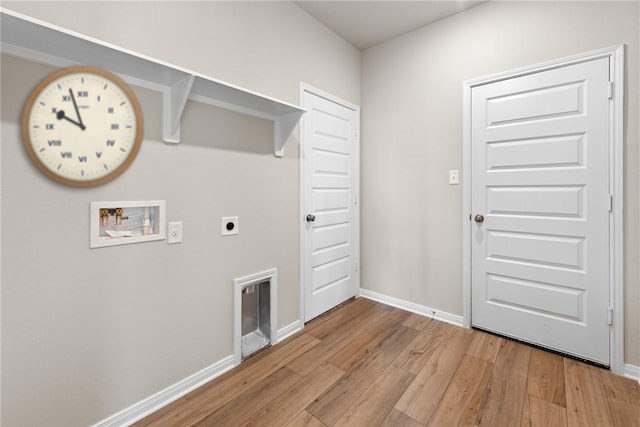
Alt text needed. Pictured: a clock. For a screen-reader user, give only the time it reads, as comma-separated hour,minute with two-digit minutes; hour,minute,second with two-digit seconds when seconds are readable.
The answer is 9,57
